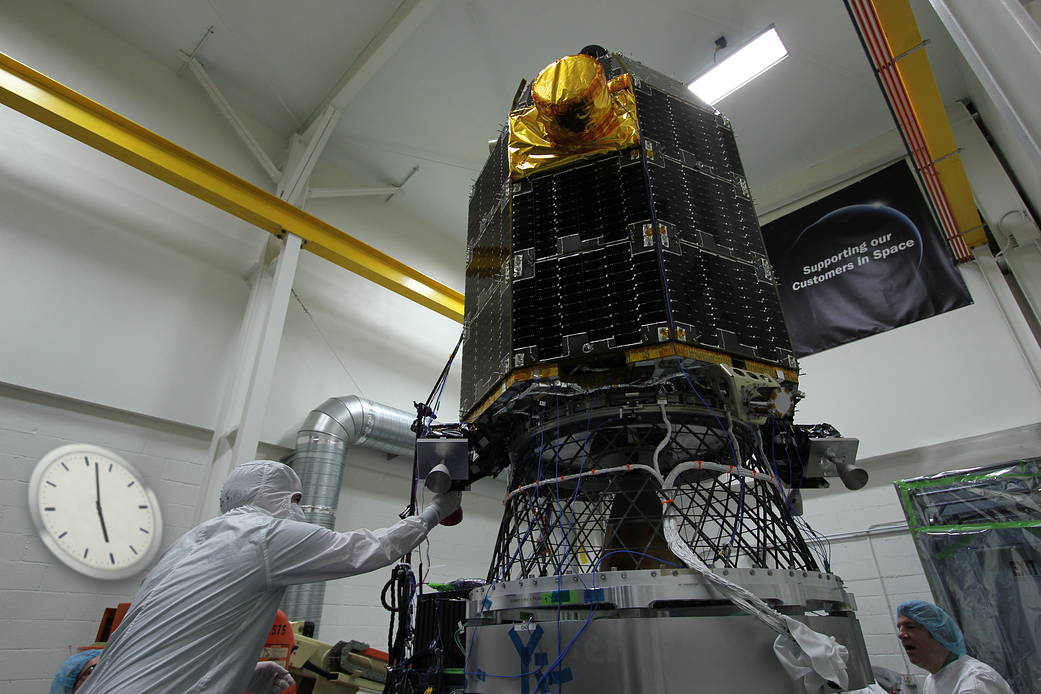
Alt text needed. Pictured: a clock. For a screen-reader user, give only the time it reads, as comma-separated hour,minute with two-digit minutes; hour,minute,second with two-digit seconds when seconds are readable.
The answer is 6,02
